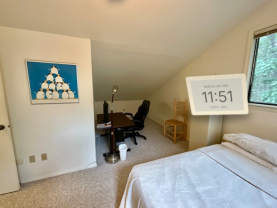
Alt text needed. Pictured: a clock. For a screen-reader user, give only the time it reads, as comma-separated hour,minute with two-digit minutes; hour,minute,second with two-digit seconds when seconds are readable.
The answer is 11,51
